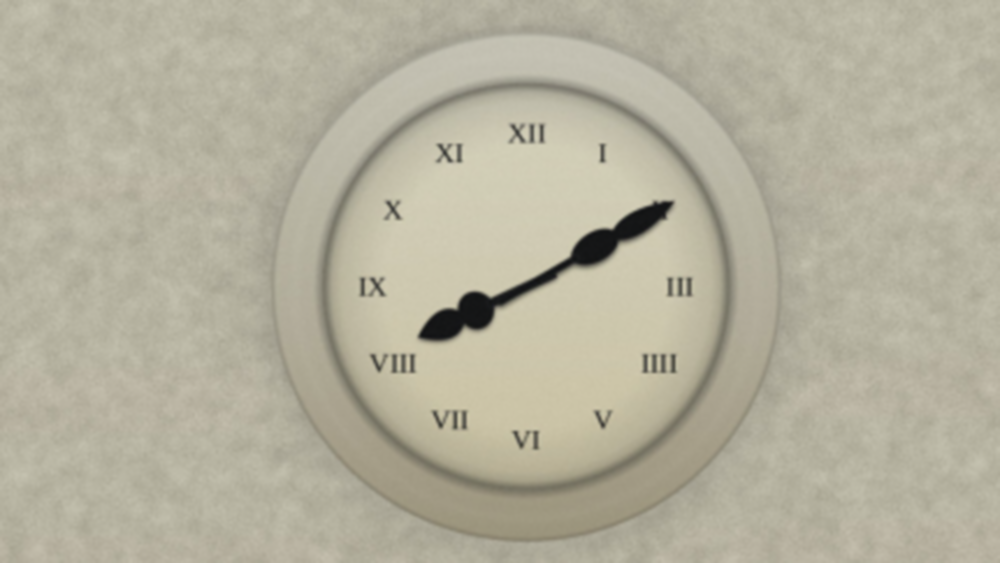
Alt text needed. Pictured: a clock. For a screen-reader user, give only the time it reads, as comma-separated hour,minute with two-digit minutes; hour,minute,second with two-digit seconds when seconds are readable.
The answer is 8,10
